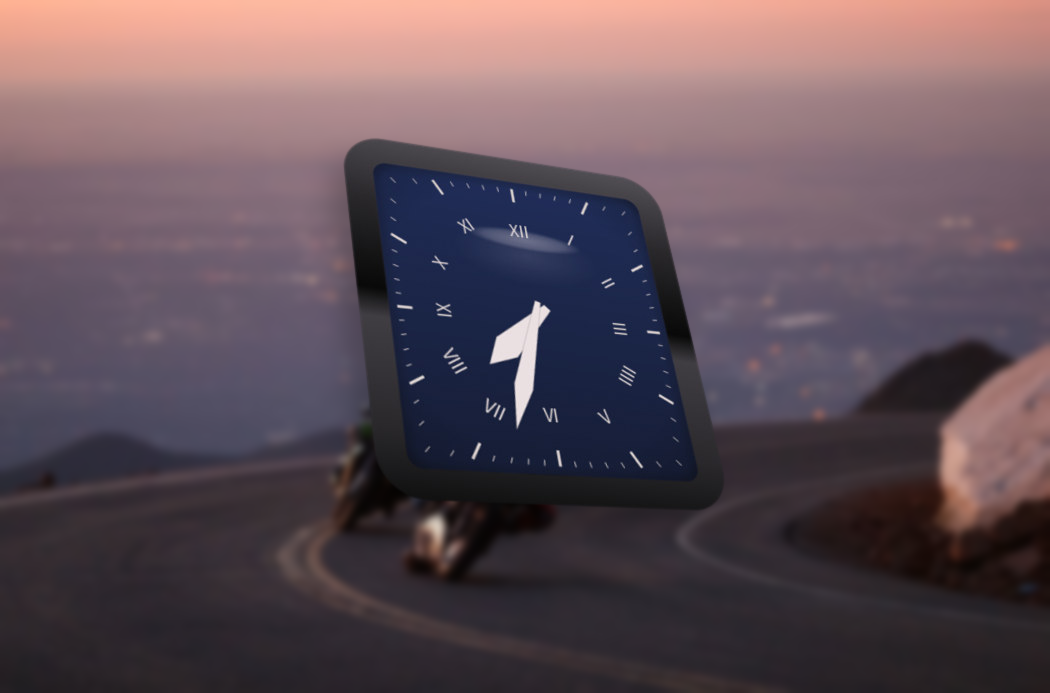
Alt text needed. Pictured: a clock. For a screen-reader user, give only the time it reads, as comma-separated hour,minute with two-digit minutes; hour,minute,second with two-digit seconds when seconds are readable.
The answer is 7,33
